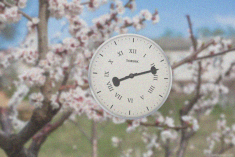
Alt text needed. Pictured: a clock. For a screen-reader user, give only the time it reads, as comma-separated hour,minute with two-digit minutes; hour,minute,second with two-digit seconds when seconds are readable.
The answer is 8,12
